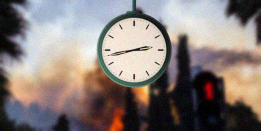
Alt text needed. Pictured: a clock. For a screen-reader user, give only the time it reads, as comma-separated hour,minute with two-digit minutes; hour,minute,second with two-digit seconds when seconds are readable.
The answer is 2,43
